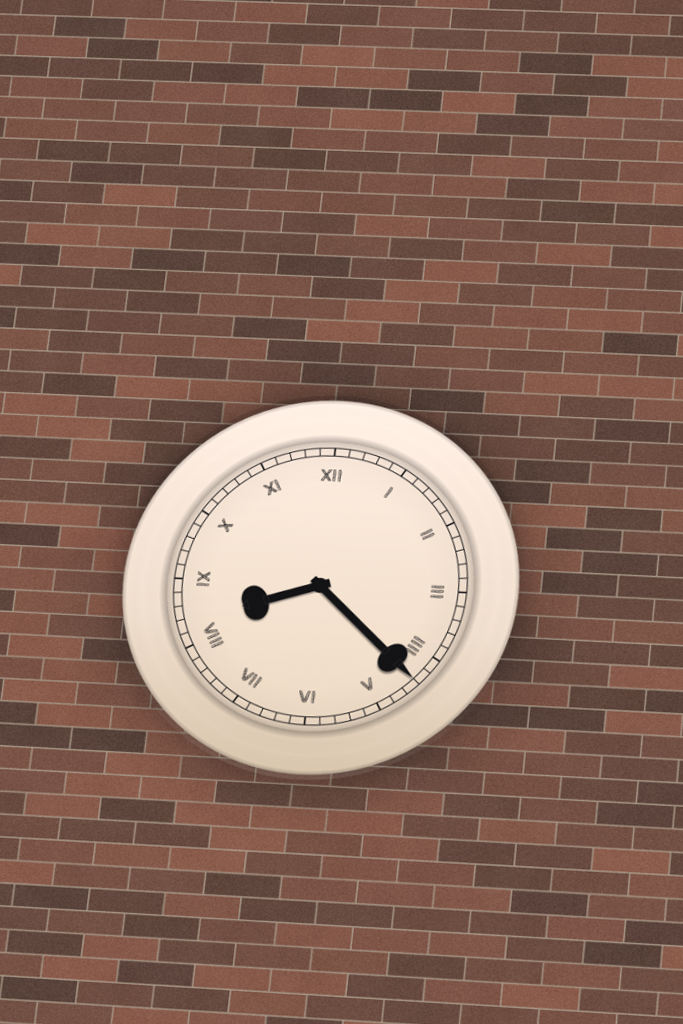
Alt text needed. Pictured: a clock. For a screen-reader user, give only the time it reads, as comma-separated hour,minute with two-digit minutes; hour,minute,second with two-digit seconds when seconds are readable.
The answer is 8,22
